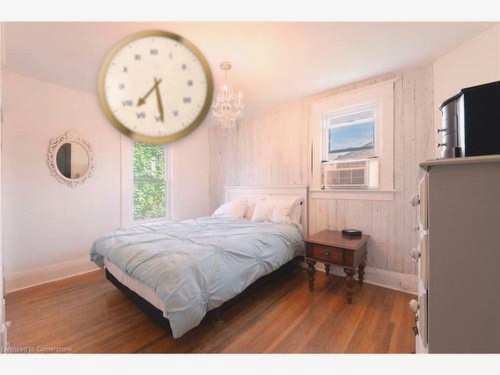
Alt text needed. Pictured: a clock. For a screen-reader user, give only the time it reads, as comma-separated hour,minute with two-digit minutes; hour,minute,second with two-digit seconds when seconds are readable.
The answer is 7,29
